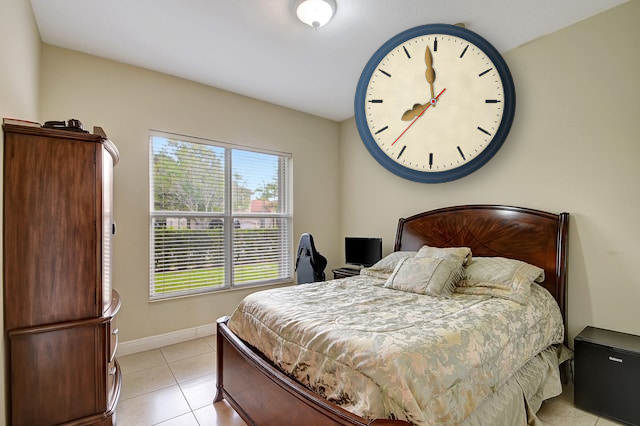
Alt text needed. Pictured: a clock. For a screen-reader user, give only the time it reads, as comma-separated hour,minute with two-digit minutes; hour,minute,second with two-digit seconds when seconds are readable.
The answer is 7,58,37
